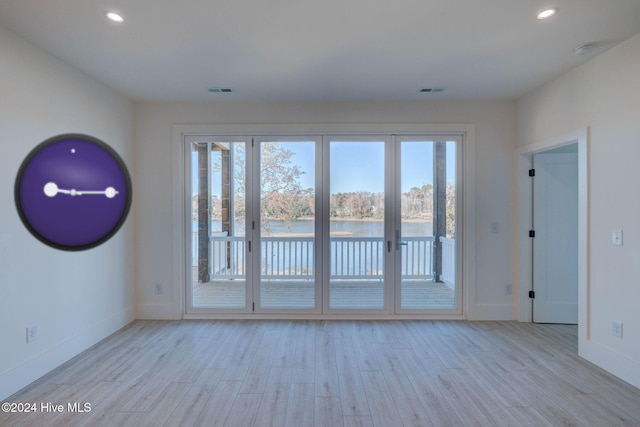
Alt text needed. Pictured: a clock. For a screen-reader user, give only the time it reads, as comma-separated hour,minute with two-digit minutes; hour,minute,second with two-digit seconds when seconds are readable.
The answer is 9,15
